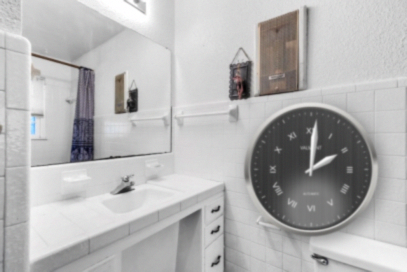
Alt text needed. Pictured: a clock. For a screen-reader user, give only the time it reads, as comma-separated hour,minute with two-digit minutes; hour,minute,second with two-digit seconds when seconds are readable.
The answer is 2,01
